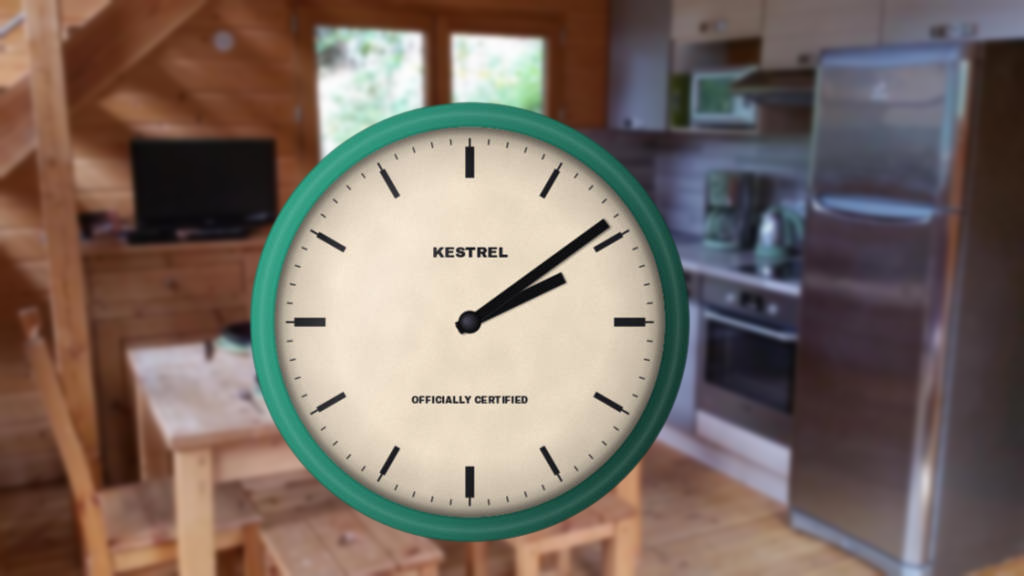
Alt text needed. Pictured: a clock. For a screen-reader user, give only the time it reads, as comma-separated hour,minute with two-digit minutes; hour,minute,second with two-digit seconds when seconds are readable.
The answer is 2,09
